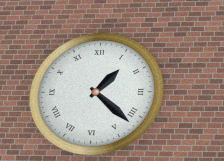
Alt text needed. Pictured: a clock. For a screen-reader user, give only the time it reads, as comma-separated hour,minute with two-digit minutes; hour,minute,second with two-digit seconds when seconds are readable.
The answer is 1,22
